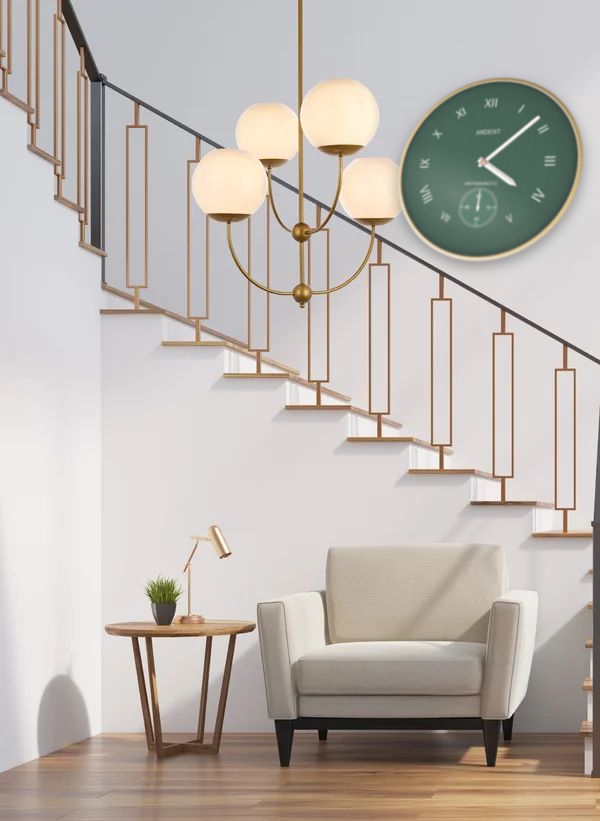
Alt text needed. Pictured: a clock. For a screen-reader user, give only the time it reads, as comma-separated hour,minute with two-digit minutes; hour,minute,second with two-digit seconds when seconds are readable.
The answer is 4,08
